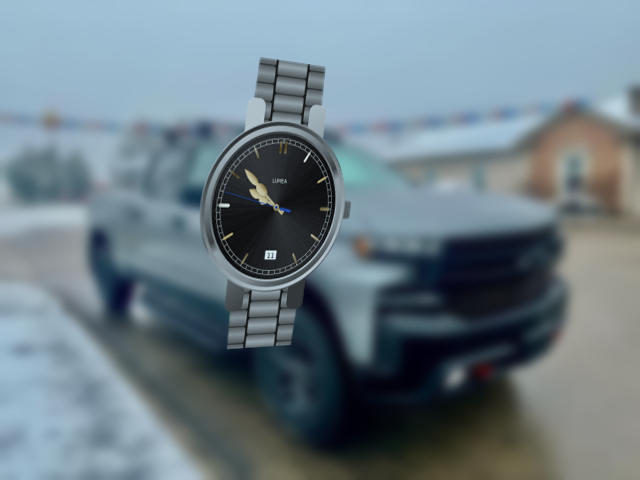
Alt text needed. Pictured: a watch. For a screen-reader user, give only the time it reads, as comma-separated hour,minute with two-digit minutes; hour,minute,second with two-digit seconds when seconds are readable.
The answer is 9,51,47
